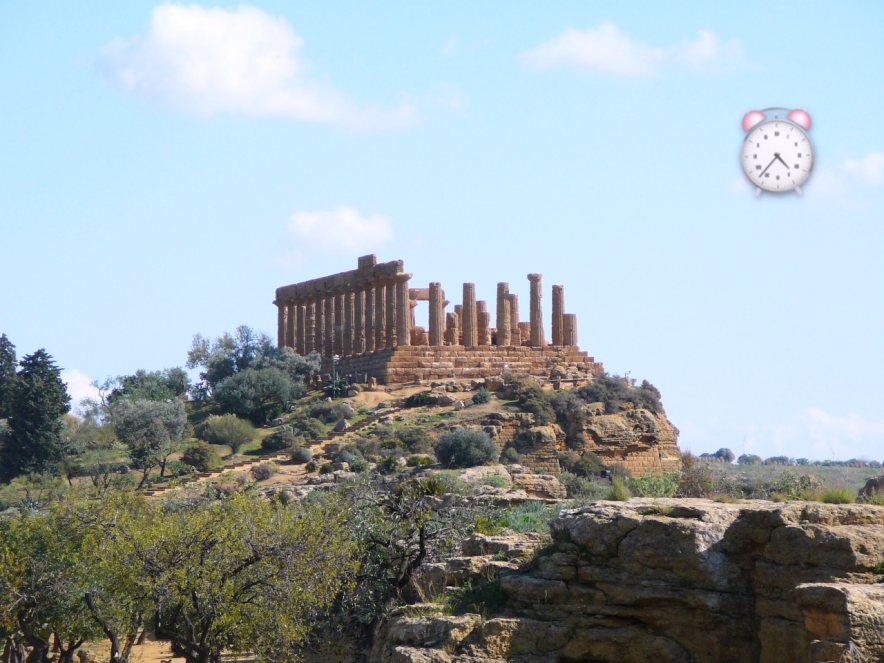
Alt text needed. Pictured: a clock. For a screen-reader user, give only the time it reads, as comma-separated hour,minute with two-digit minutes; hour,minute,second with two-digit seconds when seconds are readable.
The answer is 4,37
